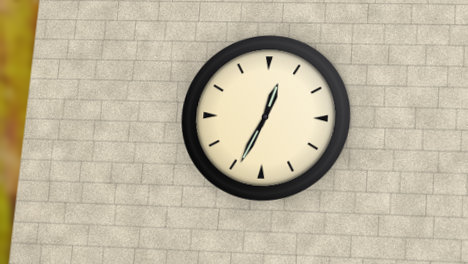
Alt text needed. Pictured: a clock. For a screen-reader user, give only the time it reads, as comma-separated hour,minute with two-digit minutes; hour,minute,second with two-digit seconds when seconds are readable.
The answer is 12,34
